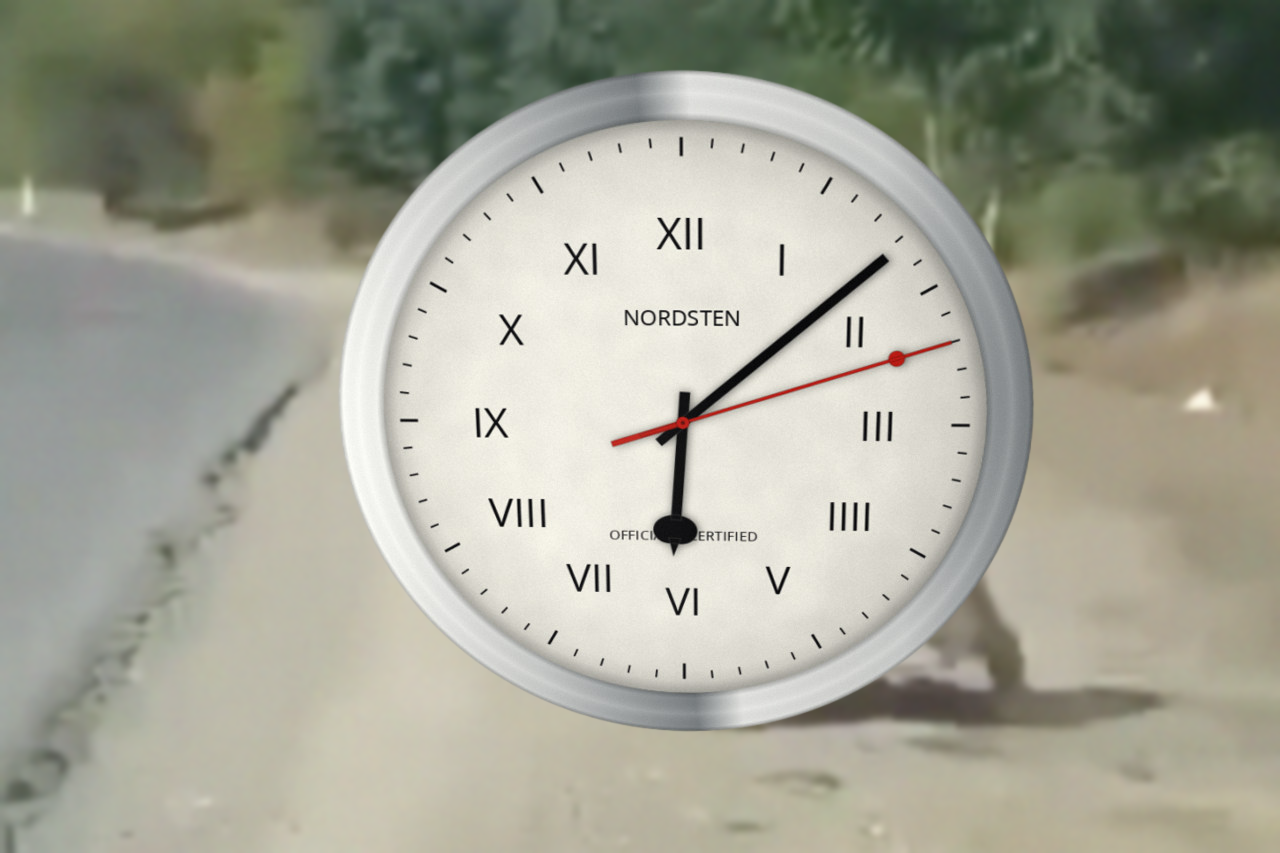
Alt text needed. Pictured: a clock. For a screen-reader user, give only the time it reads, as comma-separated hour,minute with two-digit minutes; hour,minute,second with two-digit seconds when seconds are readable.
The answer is 6,08,12
